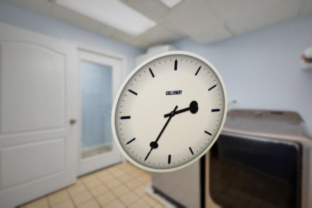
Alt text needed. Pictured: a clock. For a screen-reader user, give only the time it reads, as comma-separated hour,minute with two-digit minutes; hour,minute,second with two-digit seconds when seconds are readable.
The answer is 2,35
